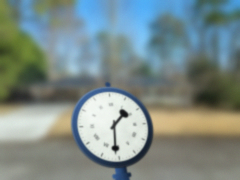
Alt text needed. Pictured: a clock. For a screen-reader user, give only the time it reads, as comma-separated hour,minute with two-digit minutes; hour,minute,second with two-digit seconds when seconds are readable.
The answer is 1,31
